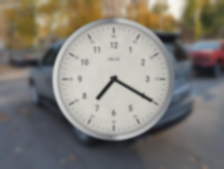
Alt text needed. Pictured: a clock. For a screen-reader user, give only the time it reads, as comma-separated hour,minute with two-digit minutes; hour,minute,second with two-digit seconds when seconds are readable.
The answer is 7,20
